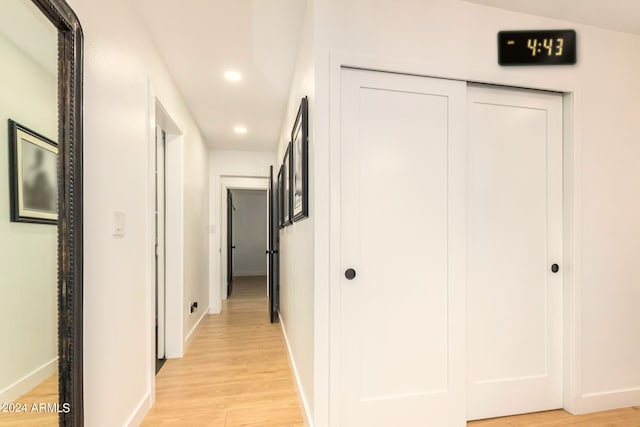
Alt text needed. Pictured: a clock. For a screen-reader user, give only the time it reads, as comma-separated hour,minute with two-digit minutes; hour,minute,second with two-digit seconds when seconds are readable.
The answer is 4,43
